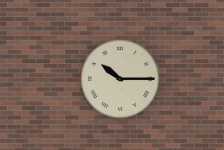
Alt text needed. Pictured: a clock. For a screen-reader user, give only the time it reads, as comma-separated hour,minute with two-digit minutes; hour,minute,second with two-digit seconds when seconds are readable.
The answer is 10,15
